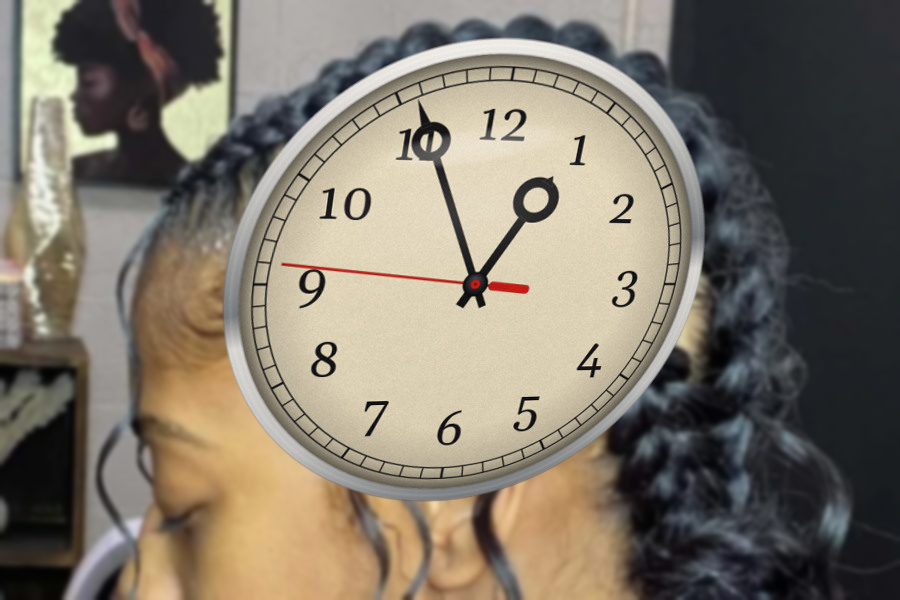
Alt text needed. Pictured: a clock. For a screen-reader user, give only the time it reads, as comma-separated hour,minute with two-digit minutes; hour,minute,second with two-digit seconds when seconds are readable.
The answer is 12,55,46
